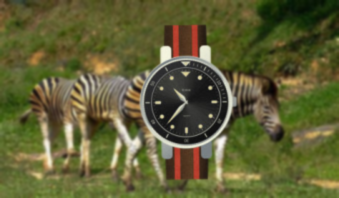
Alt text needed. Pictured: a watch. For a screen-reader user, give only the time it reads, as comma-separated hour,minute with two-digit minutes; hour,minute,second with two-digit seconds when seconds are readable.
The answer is 10,37
